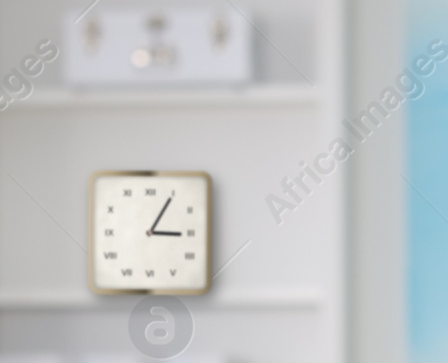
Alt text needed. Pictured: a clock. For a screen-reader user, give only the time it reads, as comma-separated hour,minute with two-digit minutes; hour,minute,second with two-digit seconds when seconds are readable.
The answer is 3,05
